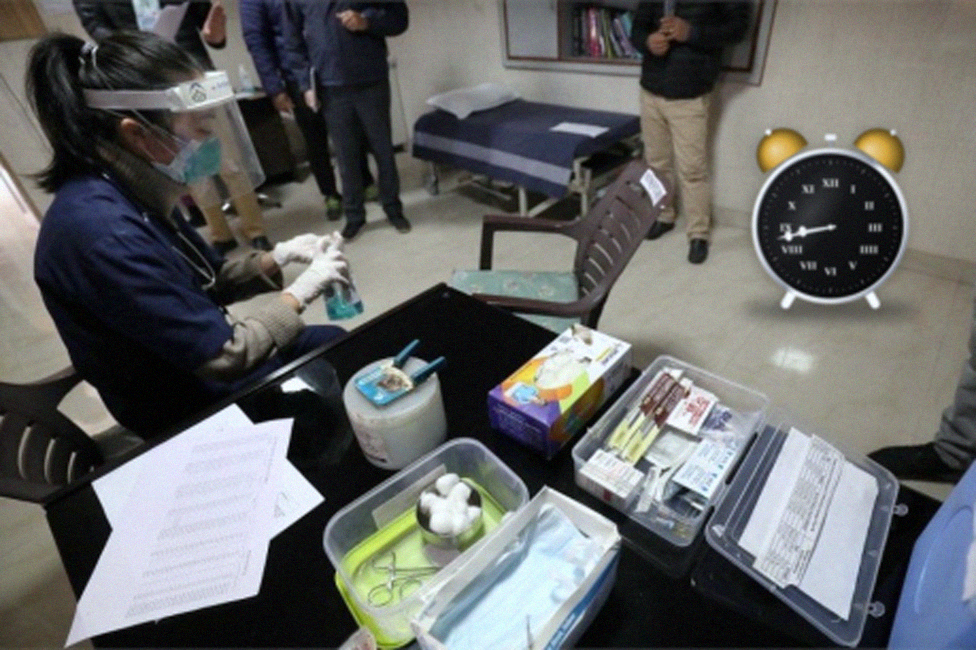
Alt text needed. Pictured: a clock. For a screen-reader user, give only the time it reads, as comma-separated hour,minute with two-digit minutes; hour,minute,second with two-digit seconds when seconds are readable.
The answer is 8,43
